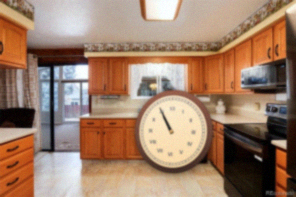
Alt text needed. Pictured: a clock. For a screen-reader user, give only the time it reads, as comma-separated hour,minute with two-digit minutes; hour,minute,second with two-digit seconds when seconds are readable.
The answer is 10,55
